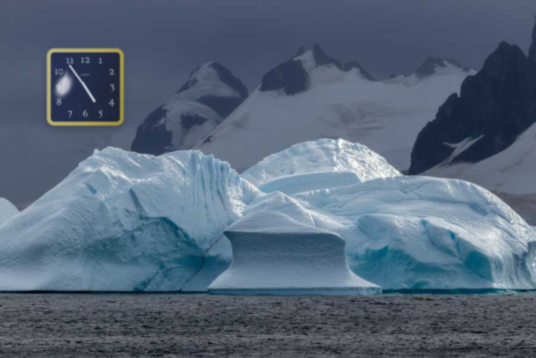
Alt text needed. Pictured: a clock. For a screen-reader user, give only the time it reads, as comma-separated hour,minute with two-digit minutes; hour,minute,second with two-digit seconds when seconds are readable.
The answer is 4,54
